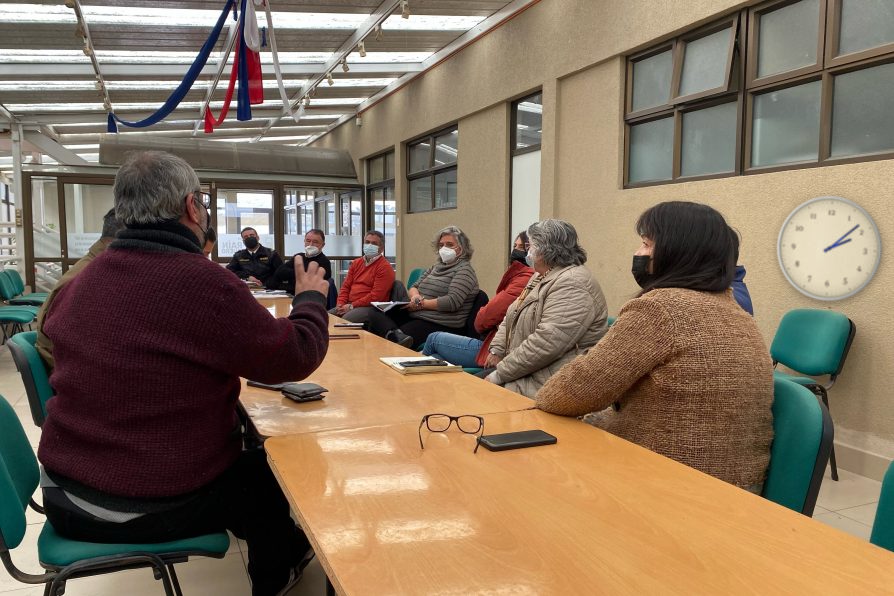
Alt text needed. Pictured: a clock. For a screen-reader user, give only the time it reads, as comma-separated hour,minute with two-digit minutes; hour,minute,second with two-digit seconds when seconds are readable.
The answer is 2,08
